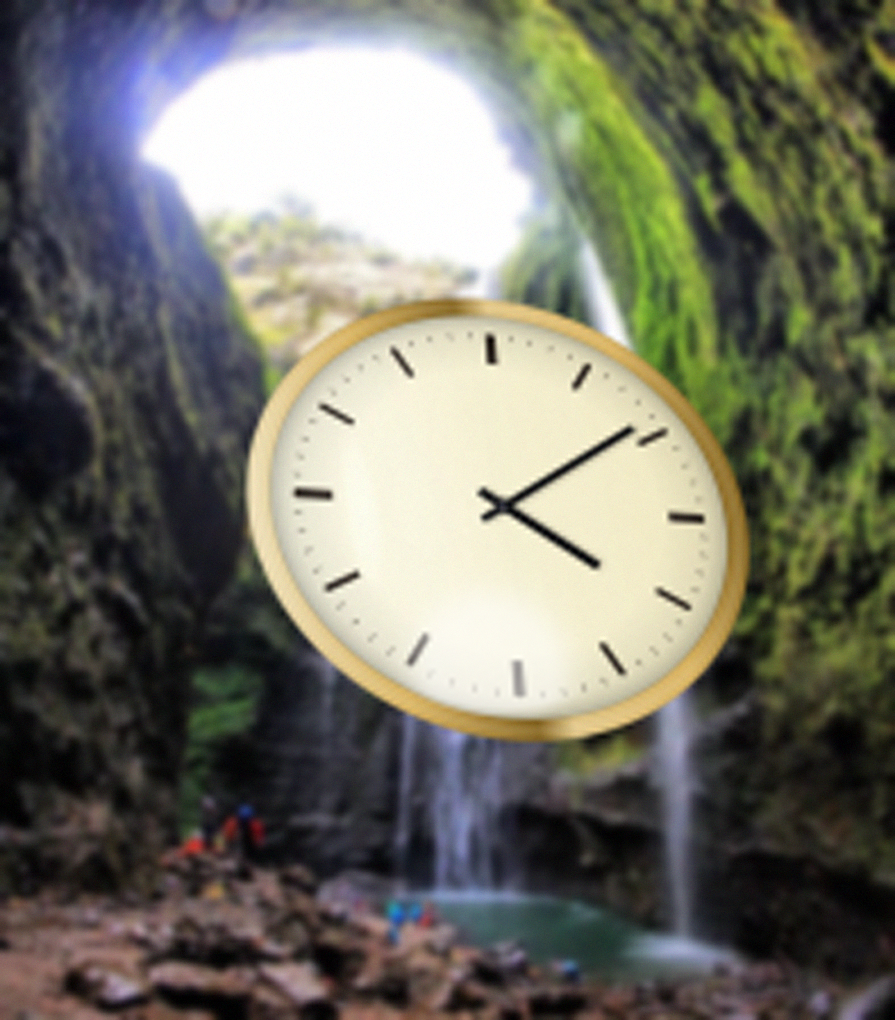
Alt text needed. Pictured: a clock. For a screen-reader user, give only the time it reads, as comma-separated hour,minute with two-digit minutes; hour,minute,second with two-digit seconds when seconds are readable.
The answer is 4,09
